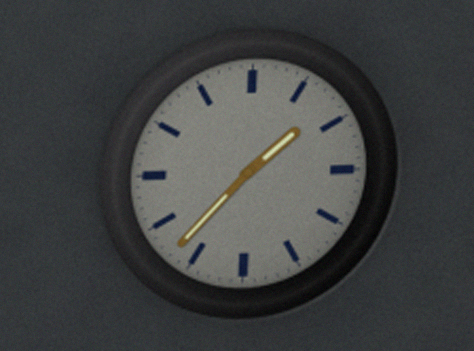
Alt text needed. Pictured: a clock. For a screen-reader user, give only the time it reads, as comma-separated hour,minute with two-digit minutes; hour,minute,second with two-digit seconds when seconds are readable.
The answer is 1,37
